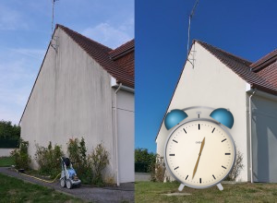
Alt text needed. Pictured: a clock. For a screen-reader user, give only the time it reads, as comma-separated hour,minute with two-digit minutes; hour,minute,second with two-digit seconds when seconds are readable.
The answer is 12,33
